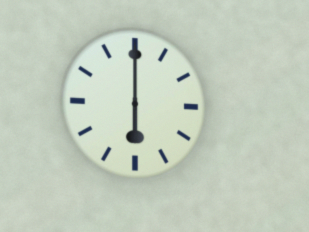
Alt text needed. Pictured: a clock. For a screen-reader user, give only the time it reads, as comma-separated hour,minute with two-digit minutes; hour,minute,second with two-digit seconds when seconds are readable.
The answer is 6,00
